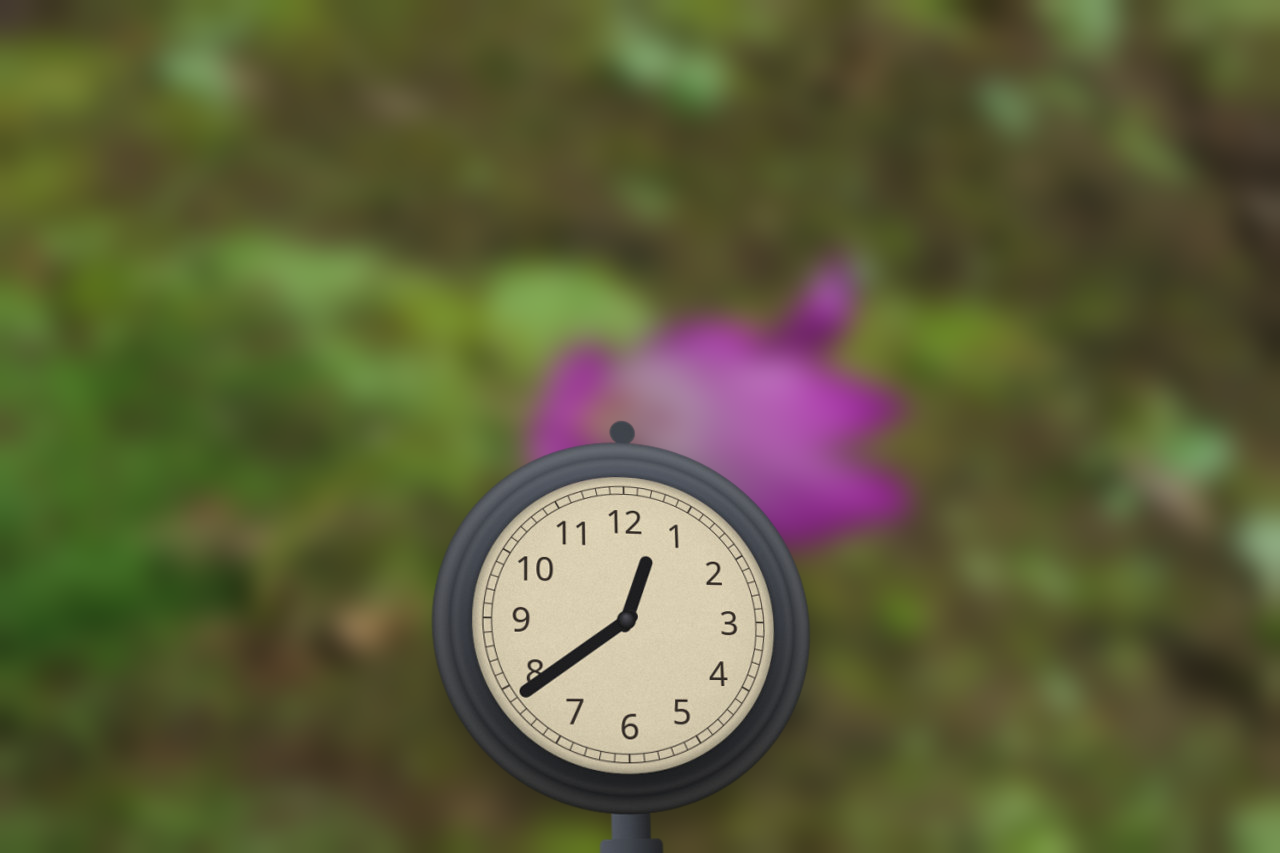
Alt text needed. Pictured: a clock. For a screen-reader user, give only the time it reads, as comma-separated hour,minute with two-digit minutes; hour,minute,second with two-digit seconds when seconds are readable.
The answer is 12,39
